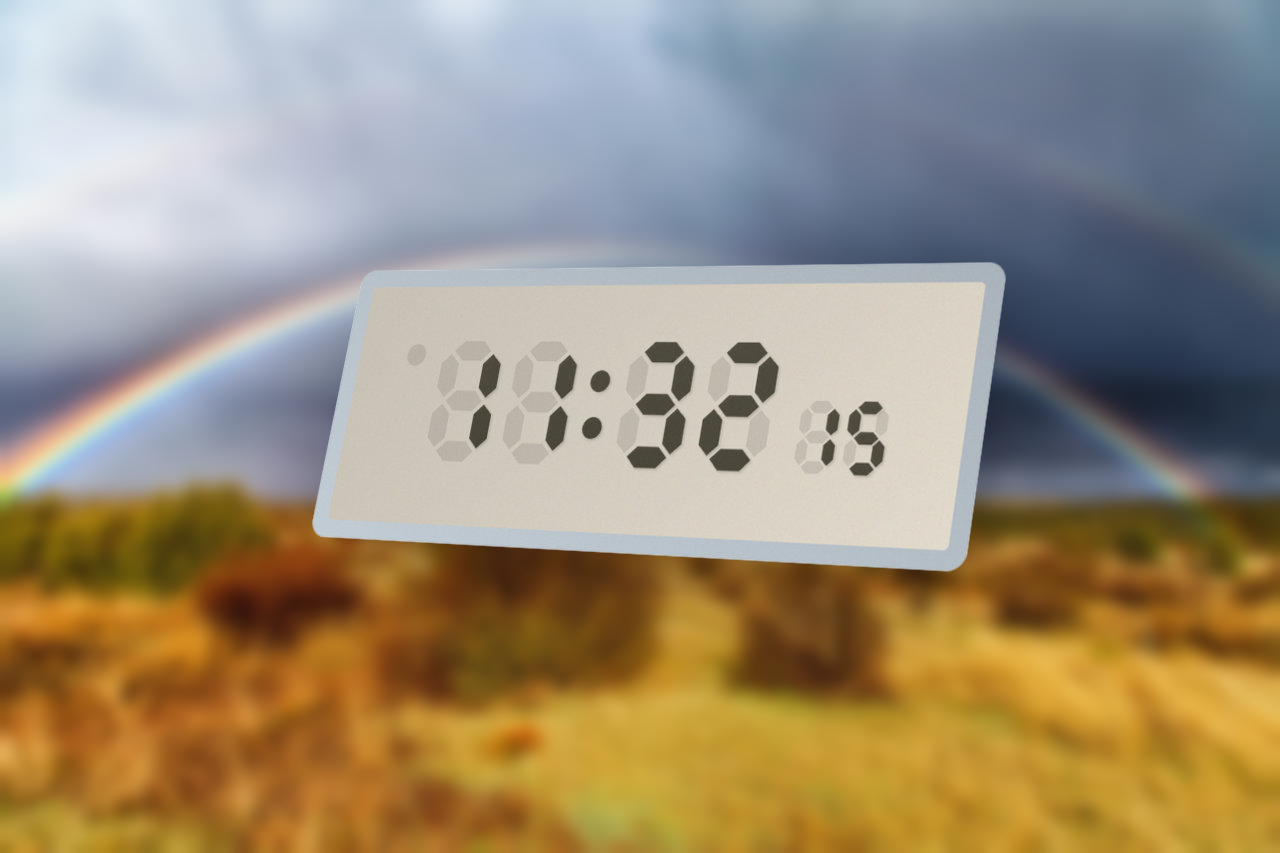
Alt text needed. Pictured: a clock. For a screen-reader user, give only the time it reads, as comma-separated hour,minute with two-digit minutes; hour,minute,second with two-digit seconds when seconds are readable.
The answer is 11,32,15
